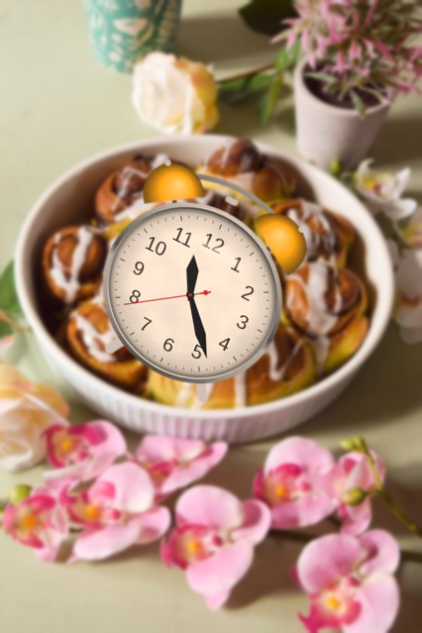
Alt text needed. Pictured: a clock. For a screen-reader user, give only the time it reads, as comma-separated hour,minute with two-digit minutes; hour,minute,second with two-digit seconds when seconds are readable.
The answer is 11,23,39
